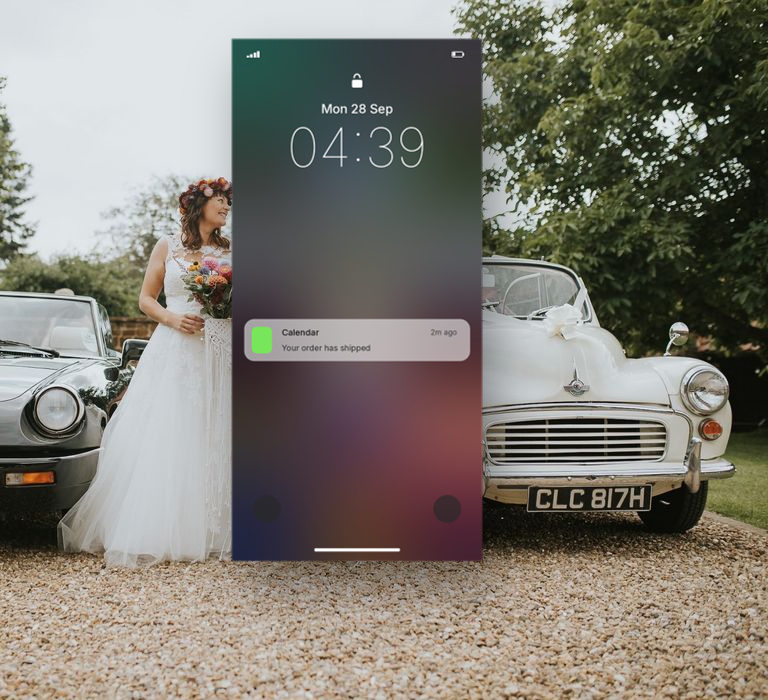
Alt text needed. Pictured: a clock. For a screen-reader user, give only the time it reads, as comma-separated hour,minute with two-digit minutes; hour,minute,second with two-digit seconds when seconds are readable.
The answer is 4,39
